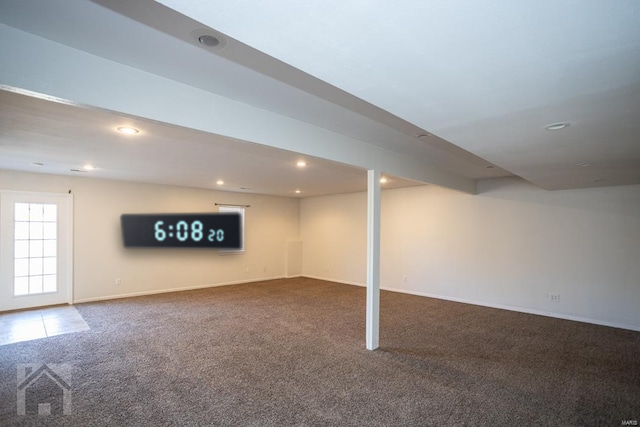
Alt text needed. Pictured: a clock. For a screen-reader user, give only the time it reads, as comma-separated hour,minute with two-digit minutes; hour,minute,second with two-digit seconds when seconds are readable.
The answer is 6,08,20
